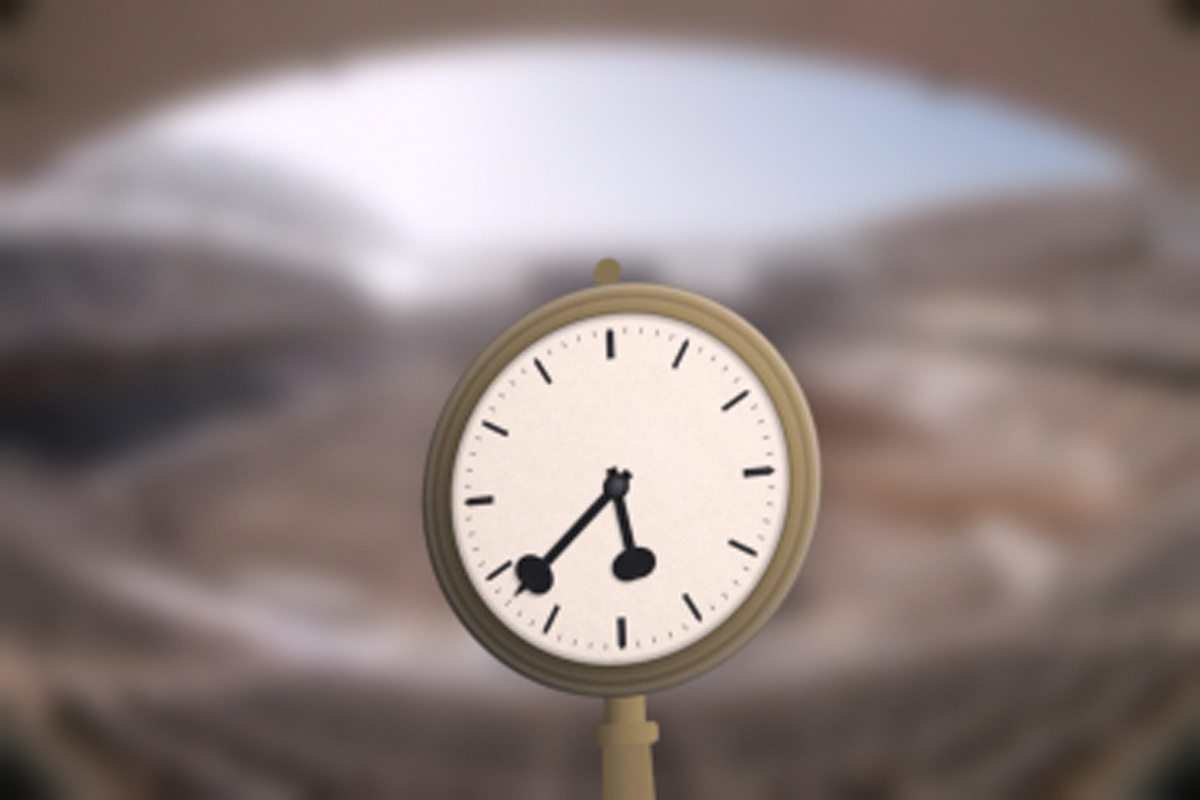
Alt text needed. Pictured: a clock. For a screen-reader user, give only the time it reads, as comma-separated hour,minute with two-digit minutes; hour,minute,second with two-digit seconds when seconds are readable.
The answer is 5,38
